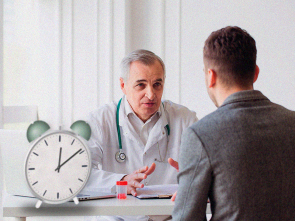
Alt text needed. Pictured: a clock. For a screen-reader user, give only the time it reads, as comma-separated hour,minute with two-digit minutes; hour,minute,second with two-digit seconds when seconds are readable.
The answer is 12,09
